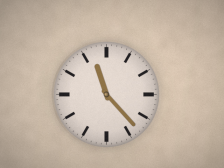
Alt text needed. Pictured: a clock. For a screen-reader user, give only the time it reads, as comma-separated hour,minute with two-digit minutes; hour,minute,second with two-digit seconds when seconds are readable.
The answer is 11,23
